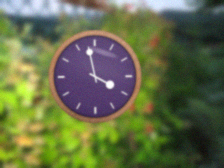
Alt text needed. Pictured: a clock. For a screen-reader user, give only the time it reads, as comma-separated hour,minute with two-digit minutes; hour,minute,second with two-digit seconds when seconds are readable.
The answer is 3,58
